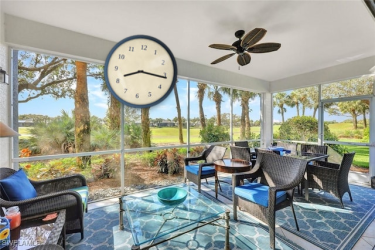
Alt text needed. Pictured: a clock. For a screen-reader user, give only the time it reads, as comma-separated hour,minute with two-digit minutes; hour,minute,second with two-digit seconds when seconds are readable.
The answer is 8,16
